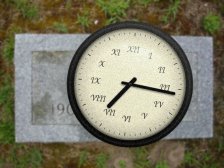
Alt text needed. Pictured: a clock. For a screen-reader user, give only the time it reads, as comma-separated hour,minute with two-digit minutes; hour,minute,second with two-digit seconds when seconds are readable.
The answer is 7,16
